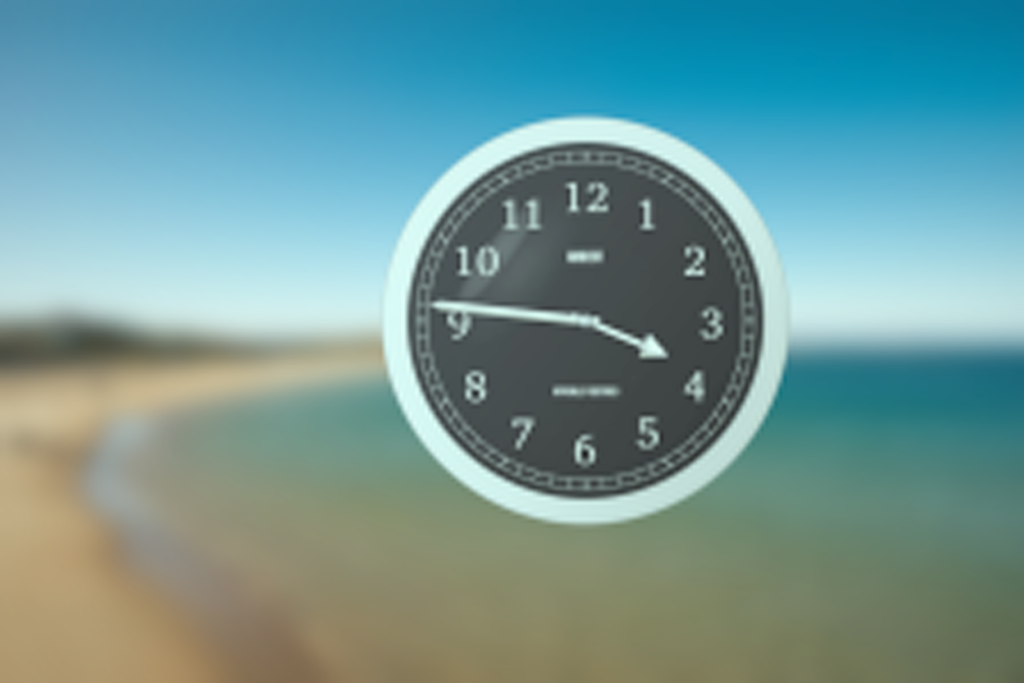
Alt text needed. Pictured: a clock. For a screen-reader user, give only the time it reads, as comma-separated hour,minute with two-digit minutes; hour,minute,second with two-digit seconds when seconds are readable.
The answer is 3,46
